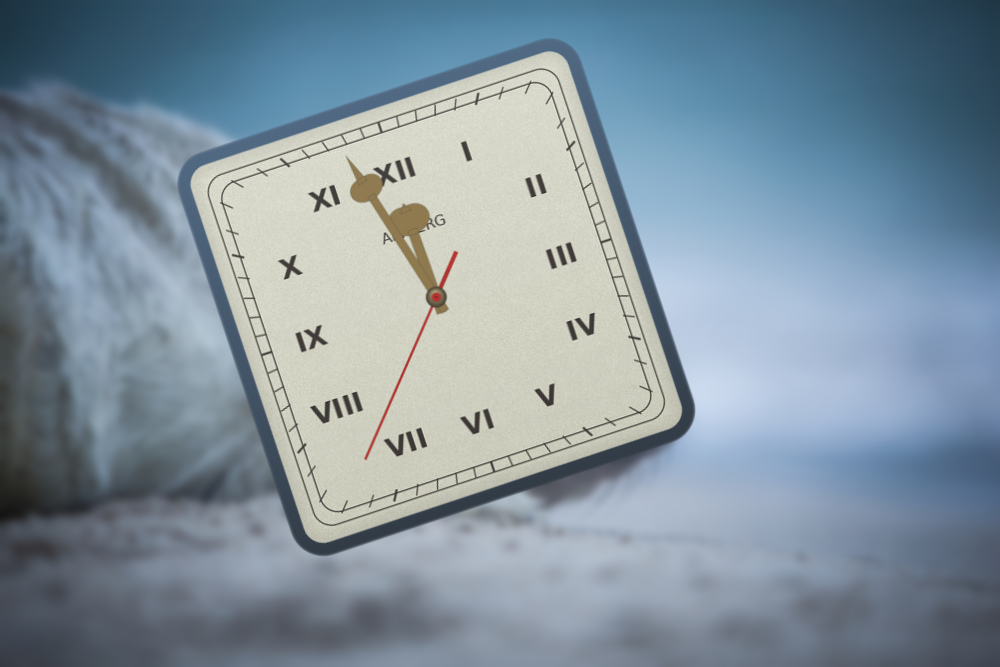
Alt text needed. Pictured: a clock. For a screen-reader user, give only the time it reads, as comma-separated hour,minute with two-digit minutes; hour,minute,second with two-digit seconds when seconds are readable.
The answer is 11,57,37
